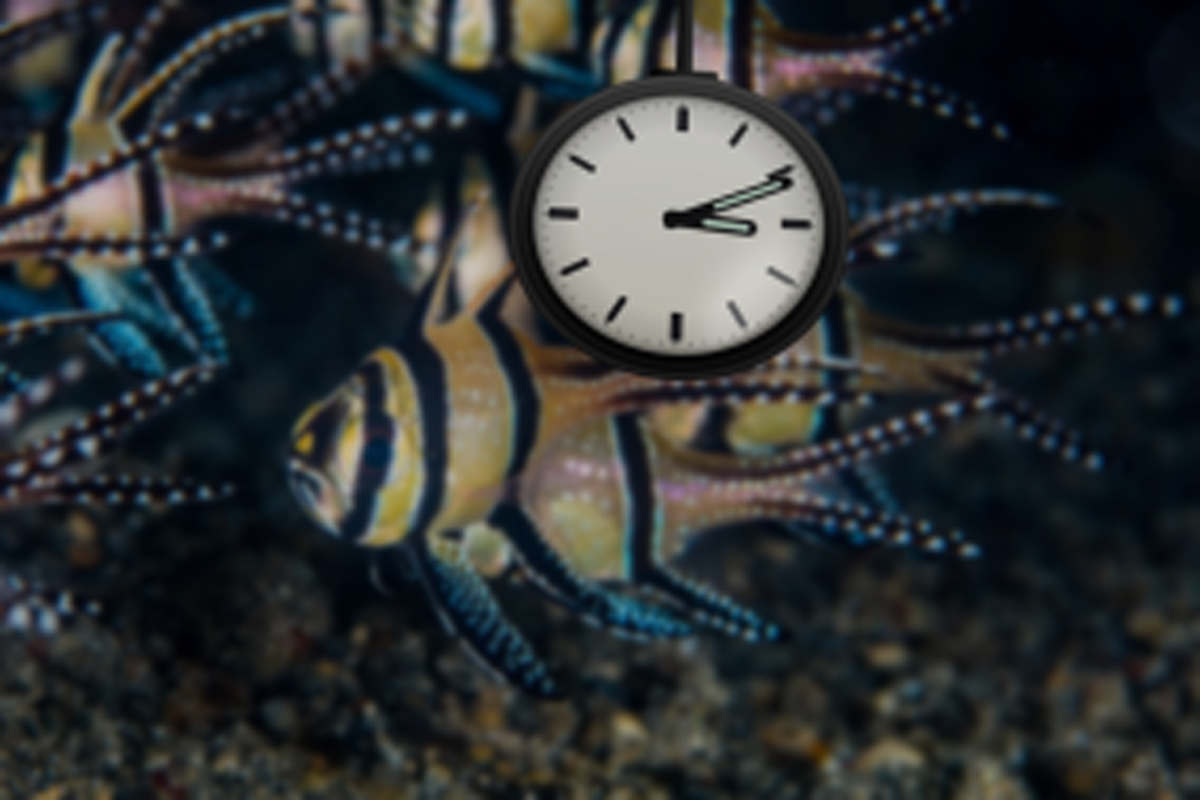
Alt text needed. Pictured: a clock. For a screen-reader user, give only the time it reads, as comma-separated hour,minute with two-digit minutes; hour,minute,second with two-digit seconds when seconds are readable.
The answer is 3,11
